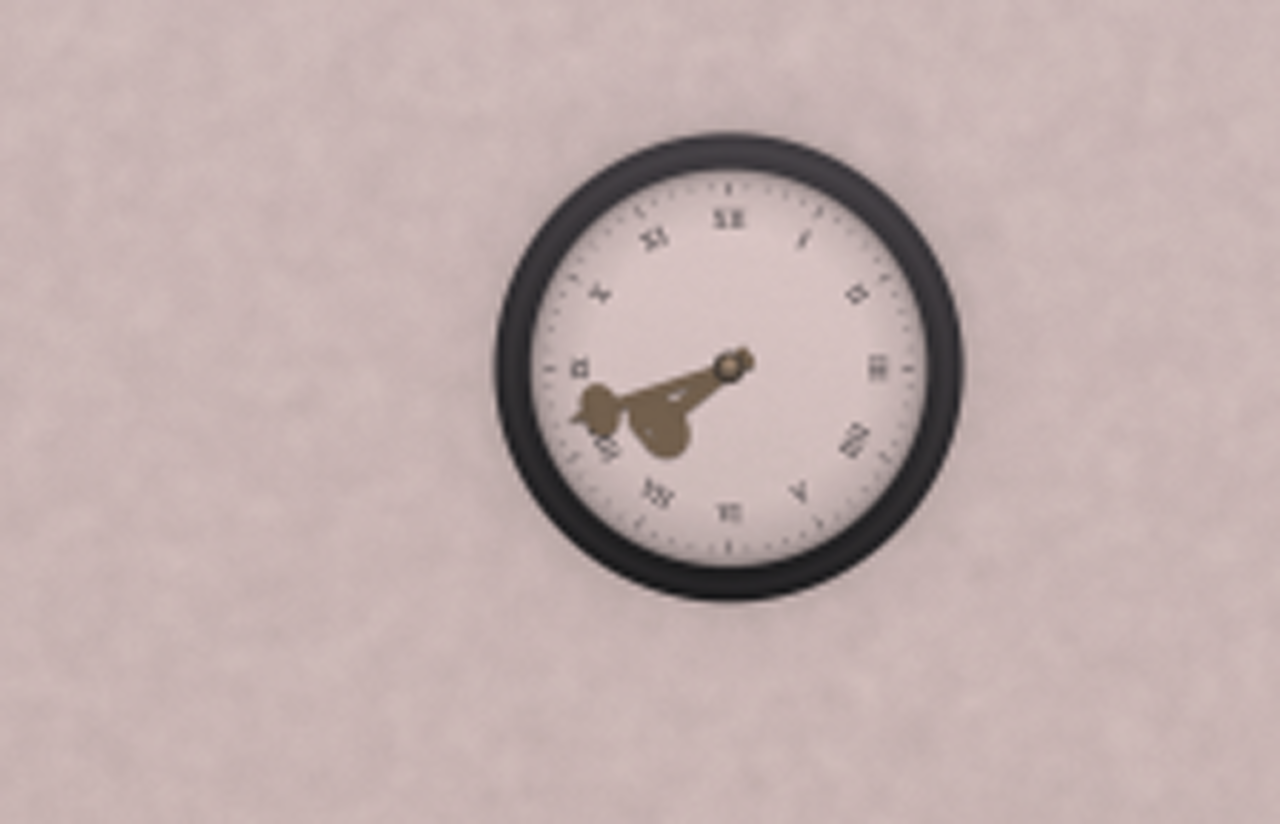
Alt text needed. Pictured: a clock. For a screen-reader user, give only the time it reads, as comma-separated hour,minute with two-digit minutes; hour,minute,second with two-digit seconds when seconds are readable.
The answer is 7,42
